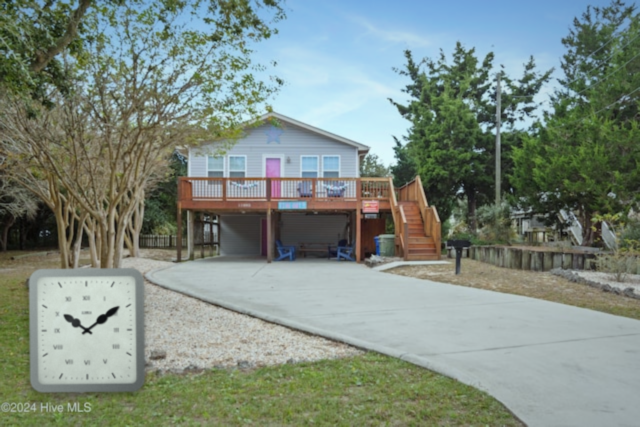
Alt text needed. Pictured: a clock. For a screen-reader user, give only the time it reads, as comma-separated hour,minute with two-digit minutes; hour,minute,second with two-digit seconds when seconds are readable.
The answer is 10,09
